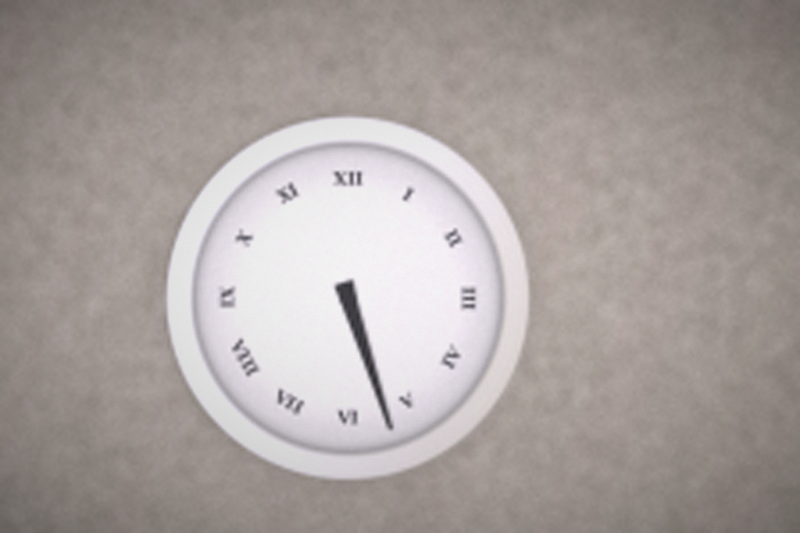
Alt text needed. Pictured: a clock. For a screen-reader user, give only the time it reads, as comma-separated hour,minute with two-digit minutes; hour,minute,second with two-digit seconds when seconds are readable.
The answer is 5,27
